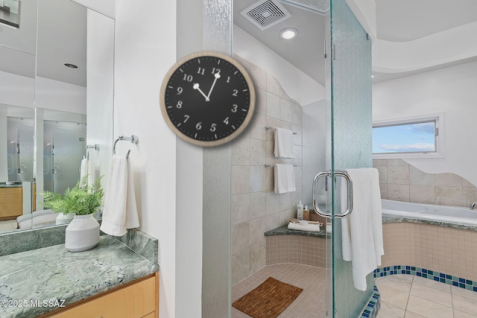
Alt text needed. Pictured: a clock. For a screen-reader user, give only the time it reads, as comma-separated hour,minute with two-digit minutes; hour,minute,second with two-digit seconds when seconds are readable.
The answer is 10,01
